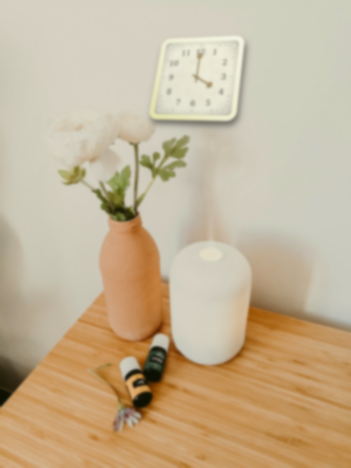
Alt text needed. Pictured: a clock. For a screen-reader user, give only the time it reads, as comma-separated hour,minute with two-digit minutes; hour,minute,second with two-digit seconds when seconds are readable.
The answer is 4,00
